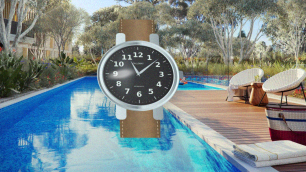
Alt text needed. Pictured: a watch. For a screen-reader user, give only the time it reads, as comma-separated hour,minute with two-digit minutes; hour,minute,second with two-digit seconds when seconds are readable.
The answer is 11,08
